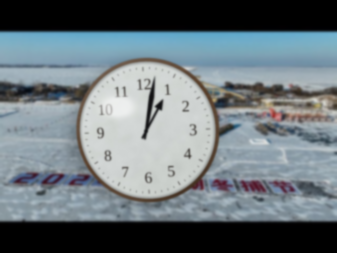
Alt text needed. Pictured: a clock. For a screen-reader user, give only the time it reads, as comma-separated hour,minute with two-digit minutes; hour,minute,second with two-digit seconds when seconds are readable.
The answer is 1,02
